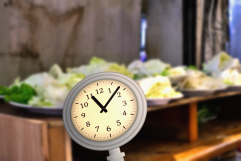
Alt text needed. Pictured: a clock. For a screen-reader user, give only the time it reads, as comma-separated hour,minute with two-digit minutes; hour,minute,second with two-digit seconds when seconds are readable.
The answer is 11,08
